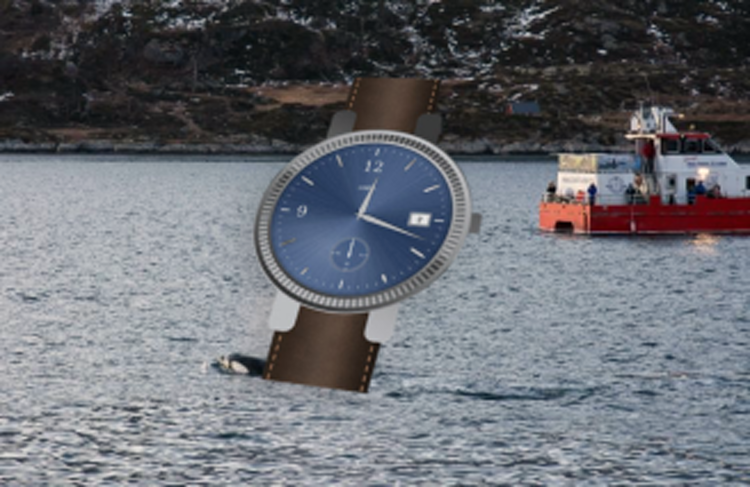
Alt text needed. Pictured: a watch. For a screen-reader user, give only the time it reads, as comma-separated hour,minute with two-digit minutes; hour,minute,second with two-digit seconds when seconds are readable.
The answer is 12,18
